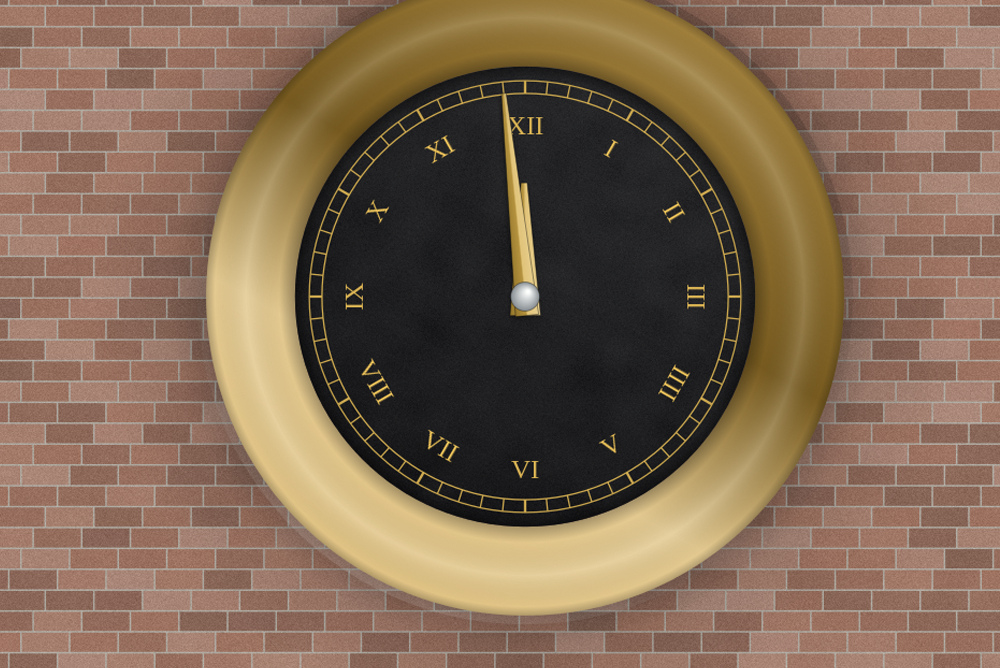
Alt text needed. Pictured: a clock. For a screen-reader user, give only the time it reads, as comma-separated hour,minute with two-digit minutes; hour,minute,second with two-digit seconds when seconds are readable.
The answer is 11,59
